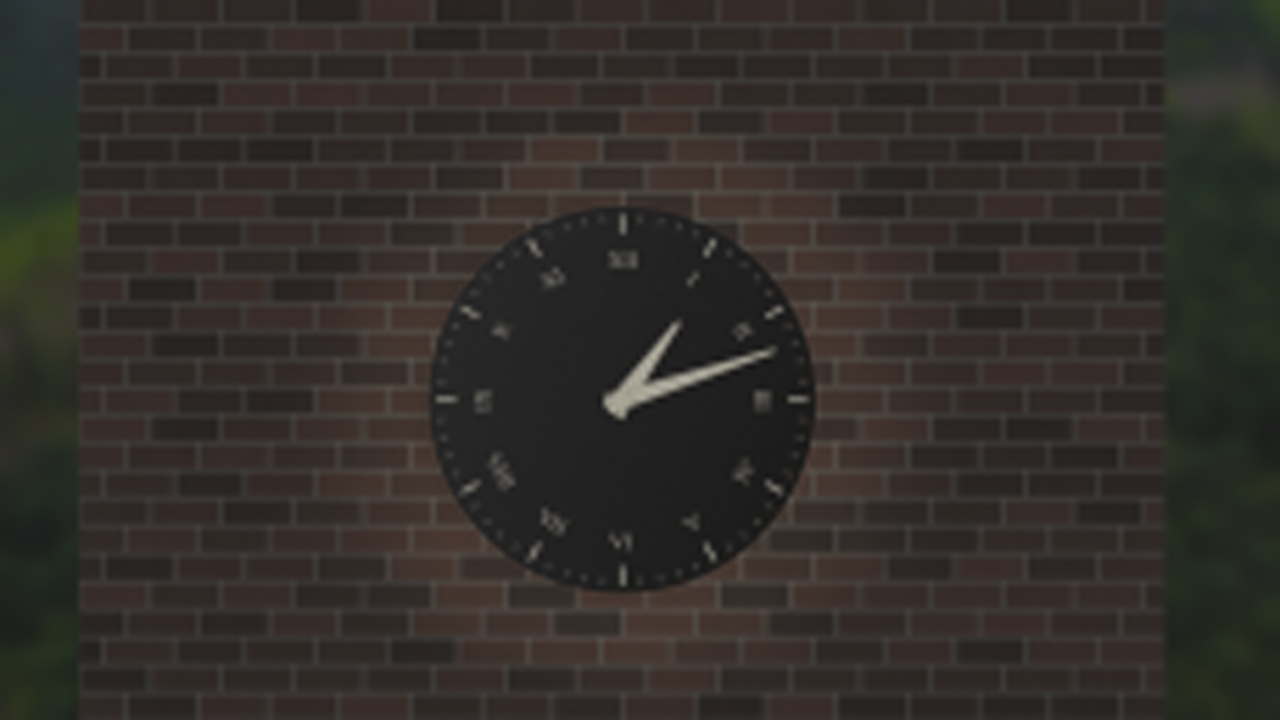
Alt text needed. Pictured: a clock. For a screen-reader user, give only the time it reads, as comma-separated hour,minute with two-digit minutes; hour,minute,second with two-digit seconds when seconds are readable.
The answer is 1,12
